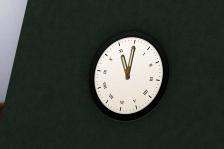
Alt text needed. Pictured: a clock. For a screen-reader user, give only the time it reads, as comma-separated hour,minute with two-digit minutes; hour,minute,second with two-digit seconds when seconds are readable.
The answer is 11,00
